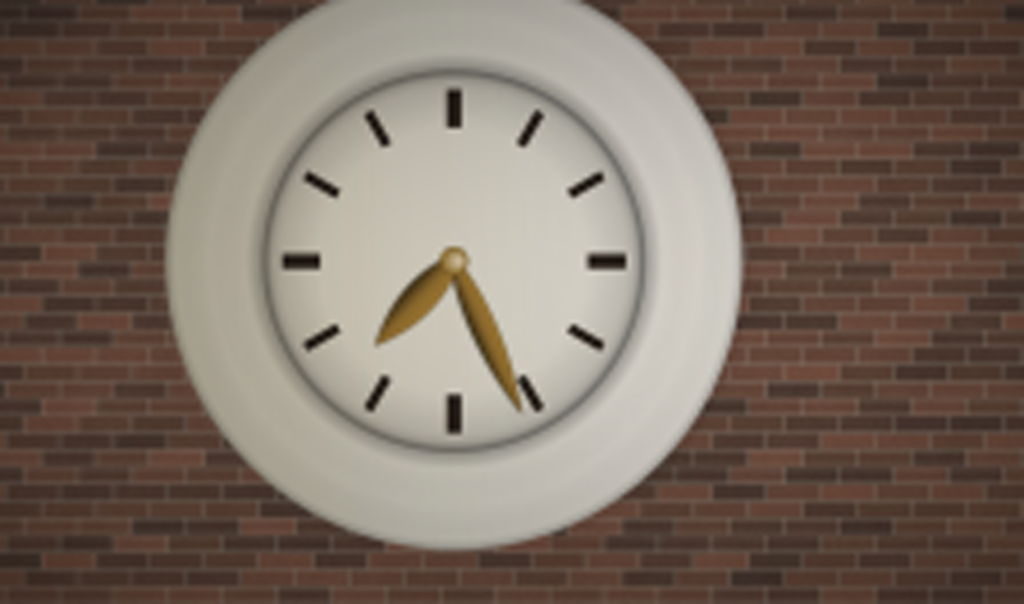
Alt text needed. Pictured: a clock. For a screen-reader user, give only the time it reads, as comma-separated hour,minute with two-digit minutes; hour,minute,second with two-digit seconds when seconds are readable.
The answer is 7,26
